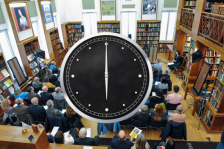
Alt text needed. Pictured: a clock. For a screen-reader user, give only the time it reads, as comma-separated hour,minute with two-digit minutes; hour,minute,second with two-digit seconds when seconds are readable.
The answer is 6,00
